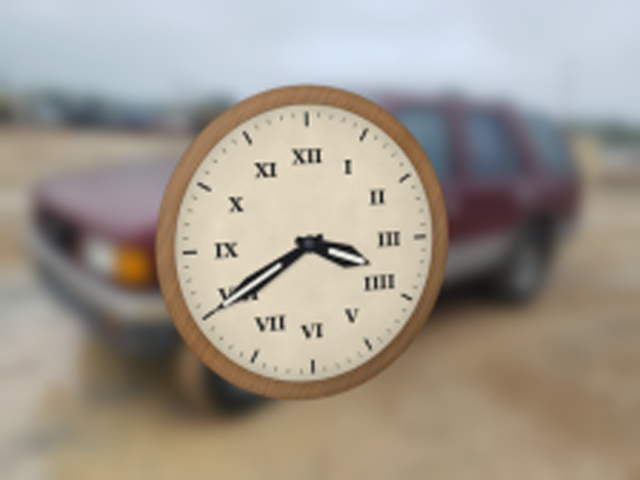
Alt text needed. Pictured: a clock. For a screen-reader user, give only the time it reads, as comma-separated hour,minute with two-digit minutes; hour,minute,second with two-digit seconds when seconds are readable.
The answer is 3,40
